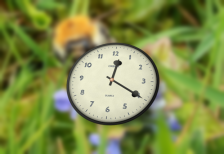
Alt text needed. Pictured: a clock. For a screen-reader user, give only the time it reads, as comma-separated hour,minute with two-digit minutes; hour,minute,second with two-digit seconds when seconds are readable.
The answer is 12,20
